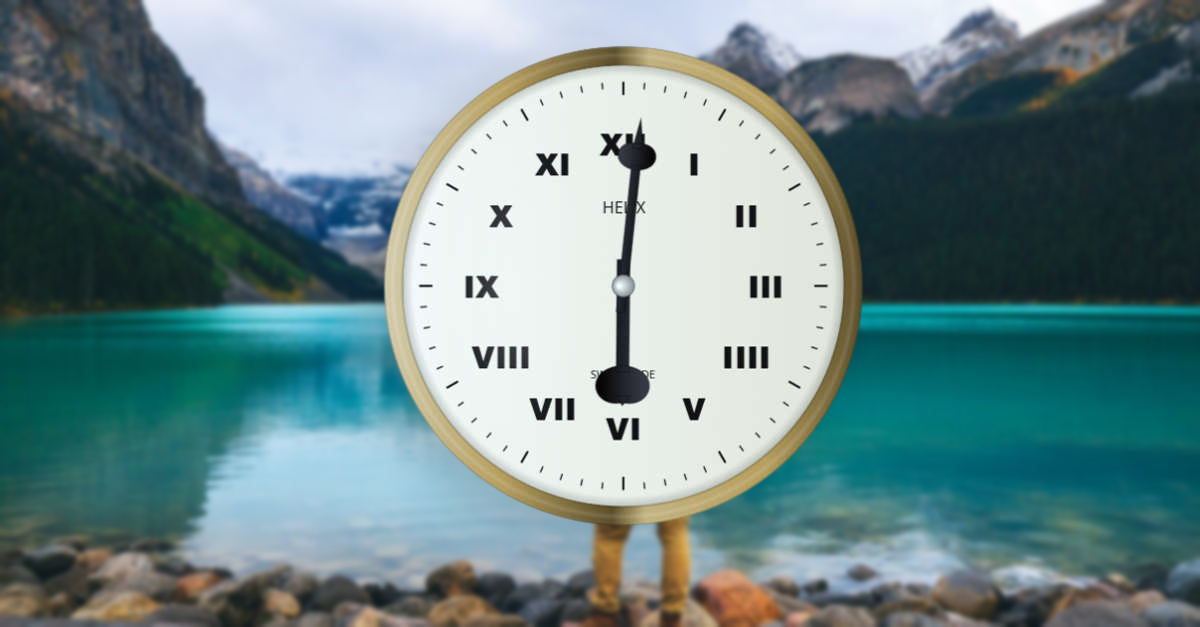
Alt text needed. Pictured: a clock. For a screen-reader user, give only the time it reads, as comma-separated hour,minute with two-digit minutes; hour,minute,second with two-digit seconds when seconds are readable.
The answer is 6,01
